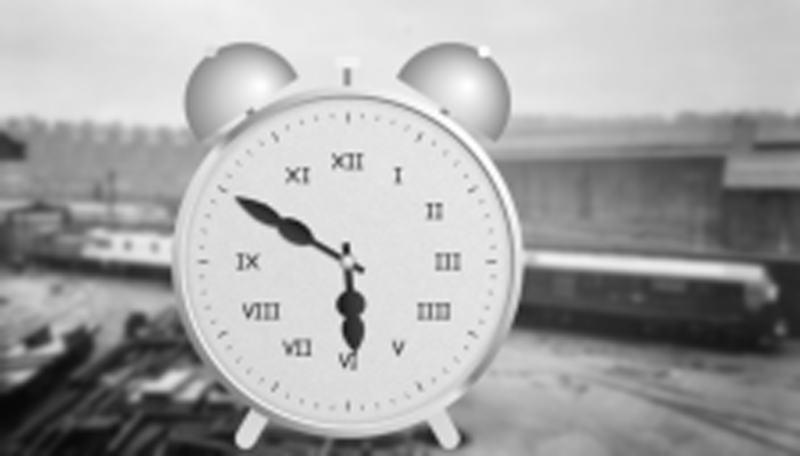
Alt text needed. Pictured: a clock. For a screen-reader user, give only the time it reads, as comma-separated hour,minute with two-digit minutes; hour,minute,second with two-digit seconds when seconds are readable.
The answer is 5,50
